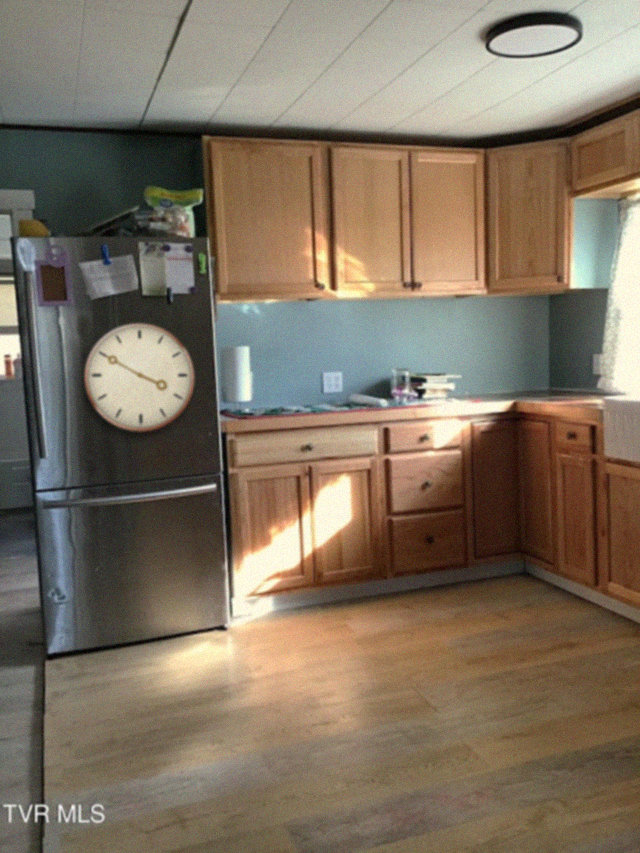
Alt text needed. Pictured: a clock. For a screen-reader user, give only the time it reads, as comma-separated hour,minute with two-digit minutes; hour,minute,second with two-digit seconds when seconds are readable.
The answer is 3,50
